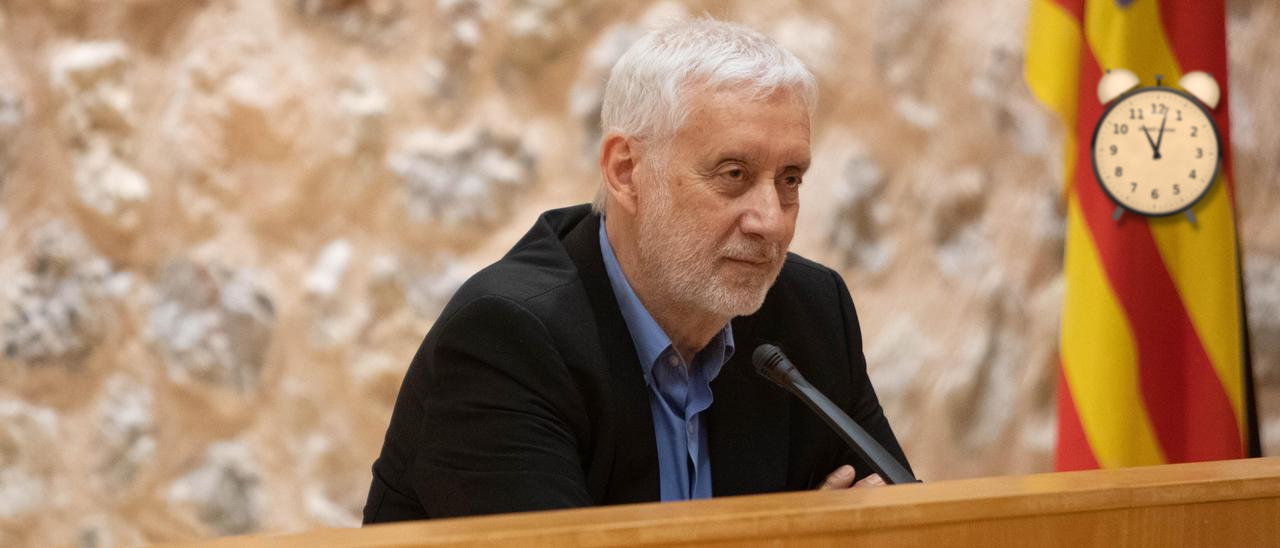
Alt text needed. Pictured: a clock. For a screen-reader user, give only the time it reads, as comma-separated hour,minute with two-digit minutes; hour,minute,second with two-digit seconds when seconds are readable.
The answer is 11,02
